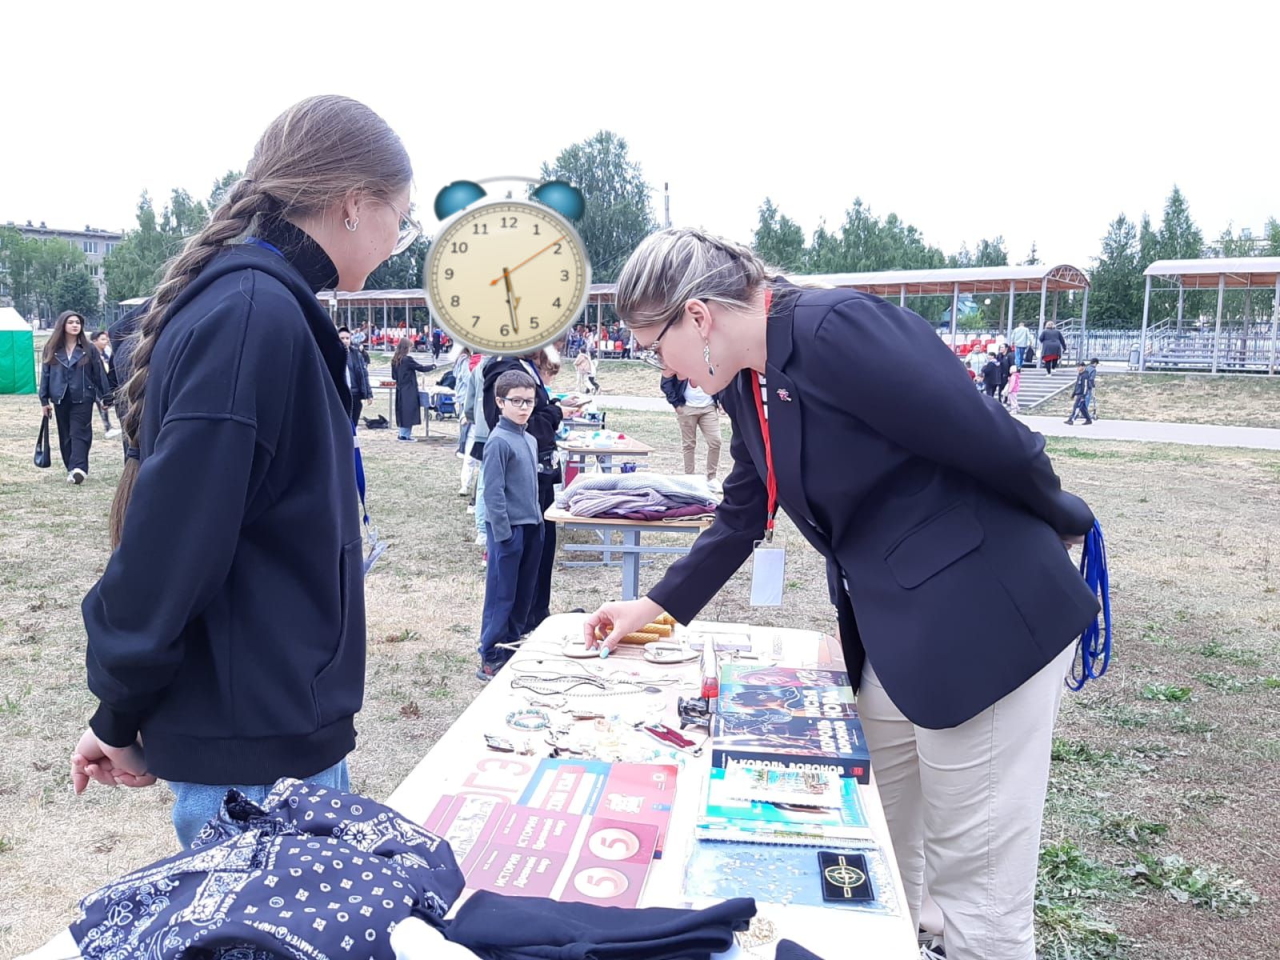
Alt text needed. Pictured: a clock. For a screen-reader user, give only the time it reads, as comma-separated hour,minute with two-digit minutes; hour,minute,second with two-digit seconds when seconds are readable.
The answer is 5,28,09
